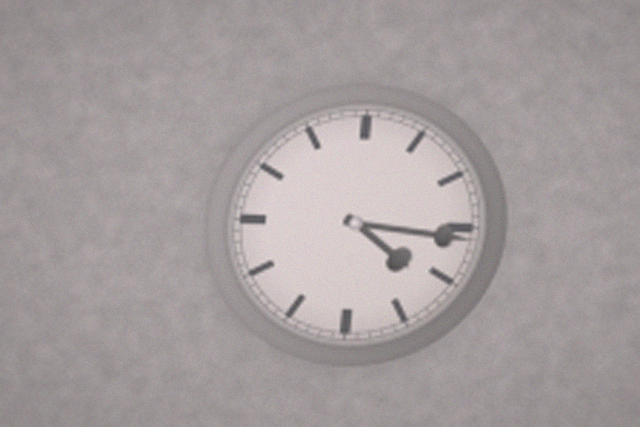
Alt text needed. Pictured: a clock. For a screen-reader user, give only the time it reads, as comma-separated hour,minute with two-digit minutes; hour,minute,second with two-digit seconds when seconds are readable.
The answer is 4,16
